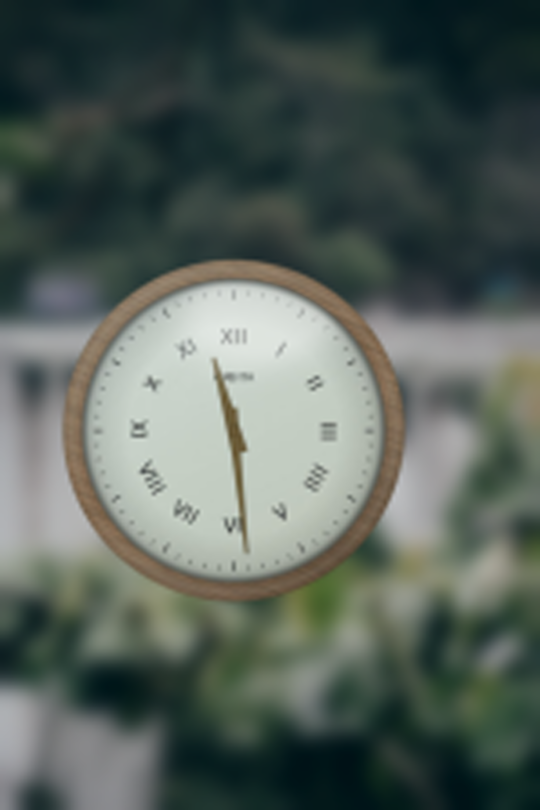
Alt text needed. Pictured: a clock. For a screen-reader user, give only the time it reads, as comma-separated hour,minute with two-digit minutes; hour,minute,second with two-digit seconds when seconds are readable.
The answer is 11,29
